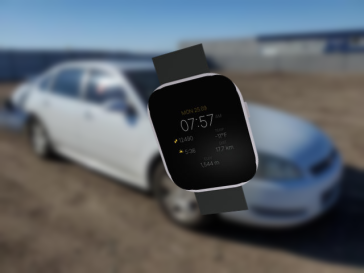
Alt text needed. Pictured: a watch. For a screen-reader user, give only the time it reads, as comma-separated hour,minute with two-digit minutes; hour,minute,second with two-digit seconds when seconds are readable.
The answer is 7,57
